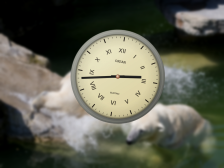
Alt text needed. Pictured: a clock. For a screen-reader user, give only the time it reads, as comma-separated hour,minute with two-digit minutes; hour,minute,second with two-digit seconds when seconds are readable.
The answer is 2,43
